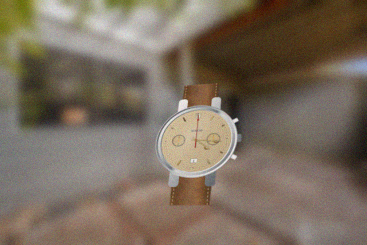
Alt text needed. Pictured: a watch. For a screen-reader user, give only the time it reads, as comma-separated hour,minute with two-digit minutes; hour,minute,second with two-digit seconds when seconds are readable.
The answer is 4,16
